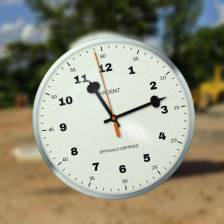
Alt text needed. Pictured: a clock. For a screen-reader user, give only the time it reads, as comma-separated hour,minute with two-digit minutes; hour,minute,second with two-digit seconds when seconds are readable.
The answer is 11,12,59
